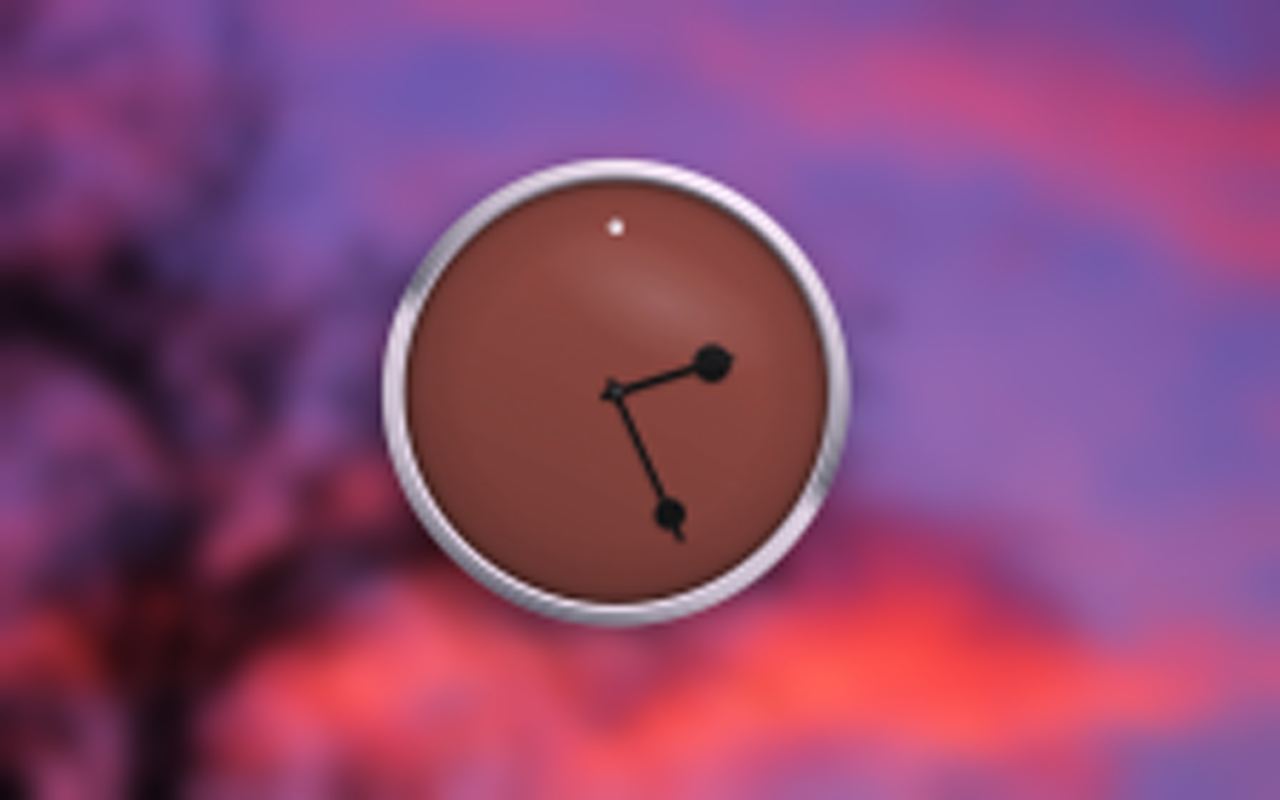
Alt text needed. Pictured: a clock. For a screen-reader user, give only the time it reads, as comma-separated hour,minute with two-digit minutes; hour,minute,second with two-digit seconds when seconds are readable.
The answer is 2,26
